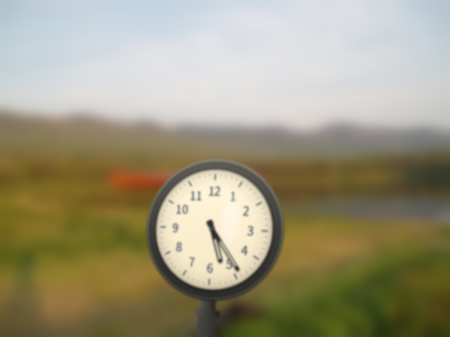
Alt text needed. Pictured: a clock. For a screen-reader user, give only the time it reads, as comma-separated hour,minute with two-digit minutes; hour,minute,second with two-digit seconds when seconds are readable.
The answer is 5,24
